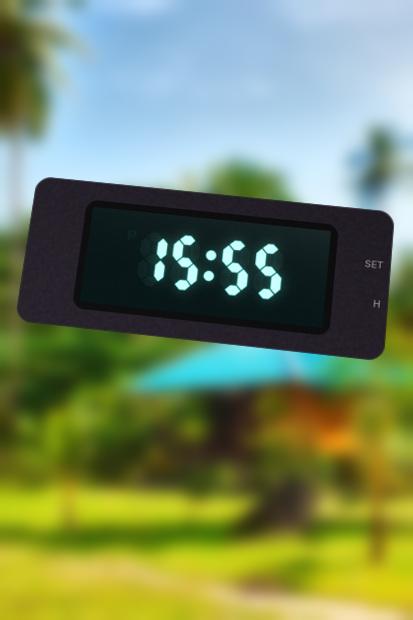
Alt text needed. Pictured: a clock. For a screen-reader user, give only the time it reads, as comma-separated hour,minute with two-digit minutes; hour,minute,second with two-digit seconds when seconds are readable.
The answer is 15,55
